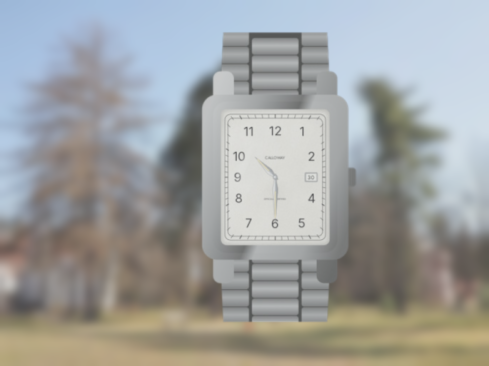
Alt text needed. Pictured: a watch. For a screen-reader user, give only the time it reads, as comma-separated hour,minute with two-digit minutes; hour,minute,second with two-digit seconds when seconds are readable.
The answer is 10,30
